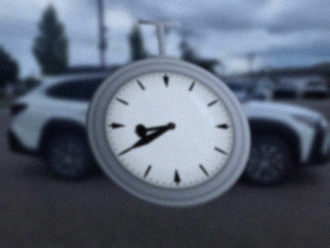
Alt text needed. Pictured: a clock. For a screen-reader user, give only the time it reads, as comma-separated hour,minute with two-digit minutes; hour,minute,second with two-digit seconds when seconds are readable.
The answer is 8,40
